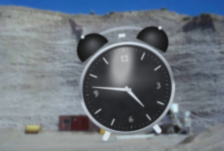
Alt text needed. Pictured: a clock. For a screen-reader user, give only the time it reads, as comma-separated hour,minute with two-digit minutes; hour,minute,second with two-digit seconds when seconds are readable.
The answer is 4,47
